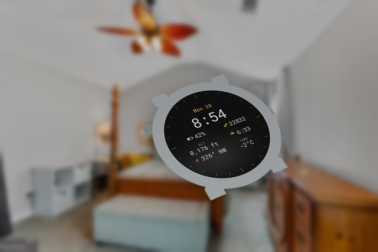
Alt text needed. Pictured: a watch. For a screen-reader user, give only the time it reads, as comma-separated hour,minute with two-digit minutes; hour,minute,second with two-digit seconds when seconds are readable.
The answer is 8,54
